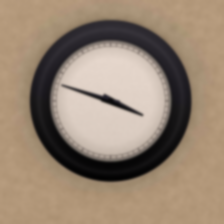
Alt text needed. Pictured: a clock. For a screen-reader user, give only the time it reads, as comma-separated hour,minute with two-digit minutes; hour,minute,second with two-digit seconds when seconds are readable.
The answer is 3,48
